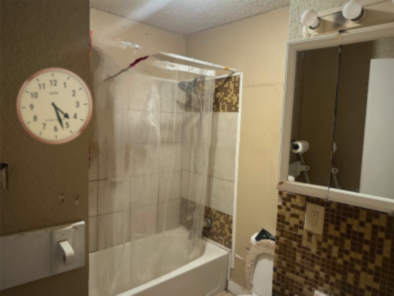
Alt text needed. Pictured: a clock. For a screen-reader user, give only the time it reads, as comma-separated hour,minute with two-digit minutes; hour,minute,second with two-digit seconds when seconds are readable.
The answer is 4,27
